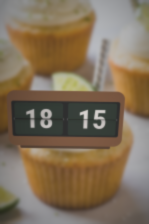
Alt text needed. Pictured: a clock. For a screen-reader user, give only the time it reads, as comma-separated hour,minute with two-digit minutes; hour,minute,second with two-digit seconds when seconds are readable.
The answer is 18,15
